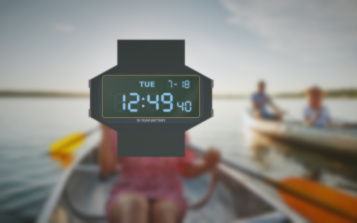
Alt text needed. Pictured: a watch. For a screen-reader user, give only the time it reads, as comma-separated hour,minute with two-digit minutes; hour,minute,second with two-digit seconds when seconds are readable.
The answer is 12,49,40
